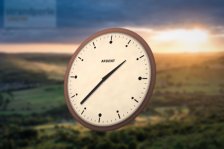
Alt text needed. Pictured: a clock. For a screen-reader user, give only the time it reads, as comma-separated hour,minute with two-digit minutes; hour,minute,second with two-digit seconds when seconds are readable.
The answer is 1,37
